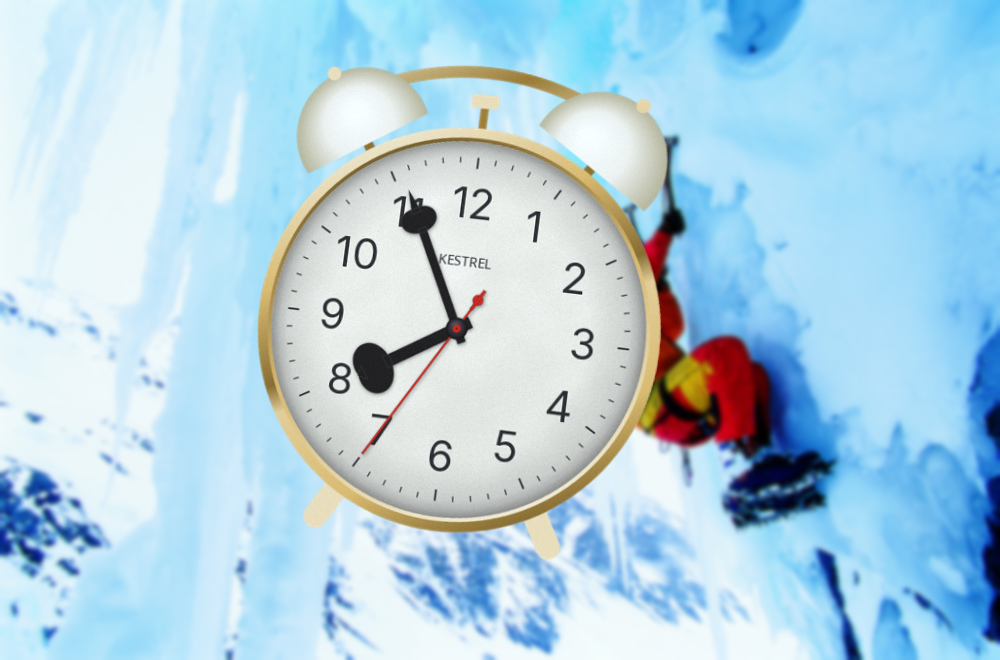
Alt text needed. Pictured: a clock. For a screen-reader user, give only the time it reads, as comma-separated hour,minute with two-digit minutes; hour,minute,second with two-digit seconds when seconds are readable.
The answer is 7,55,35
